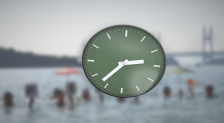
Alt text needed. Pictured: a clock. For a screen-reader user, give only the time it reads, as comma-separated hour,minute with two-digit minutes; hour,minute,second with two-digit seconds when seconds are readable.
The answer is 2,37
